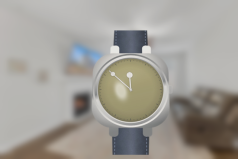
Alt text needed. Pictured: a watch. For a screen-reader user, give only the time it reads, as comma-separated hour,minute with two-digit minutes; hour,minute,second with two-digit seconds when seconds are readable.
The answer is 11,52
